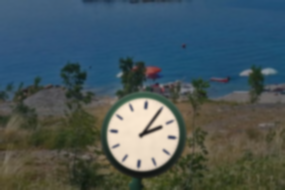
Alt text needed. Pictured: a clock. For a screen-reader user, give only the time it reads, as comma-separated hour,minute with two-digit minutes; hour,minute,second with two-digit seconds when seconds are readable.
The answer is 2,05
